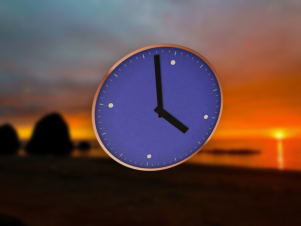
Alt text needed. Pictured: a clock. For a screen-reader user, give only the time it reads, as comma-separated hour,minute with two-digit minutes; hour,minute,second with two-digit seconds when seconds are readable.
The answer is 3,57
